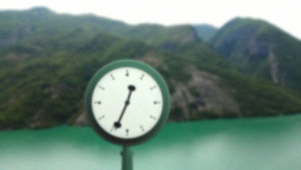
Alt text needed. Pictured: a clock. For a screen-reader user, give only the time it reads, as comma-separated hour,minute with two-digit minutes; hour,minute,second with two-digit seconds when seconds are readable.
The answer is 12,34
